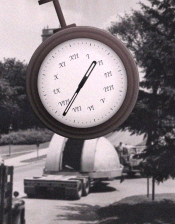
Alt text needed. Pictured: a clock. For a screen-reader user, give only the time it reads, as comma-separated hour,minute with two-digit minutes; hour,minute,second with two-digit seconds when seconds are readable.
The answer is 1,38
